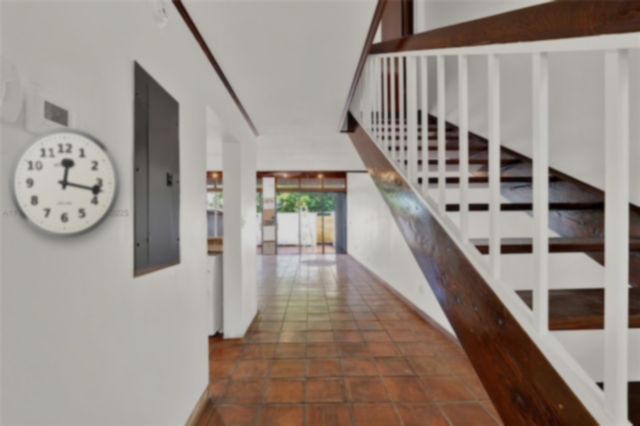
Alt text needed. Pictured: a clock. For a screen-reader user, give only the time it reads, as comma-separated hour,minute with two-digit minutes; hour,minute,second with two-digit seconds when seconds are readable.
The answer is 12,17
